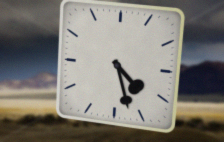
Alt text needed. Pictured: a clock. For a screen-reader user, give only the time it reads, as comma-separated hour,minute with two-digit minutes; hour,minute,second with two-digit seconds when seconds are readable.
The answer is 4,27
